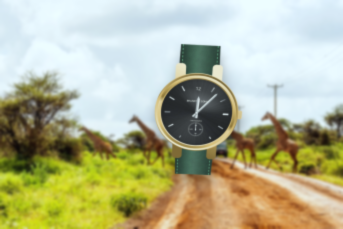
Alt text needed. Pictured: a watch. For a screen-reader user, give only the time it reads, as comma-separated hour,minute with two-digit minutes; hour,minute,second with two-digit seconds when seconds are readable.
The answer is 12,07
